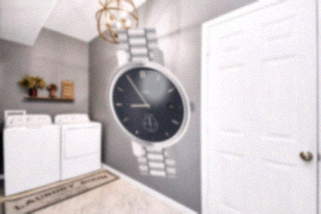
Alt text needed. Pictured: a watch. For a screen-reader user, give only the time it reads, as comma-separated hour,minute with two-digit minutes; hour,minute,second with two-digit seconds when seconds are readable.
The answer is 8,55
